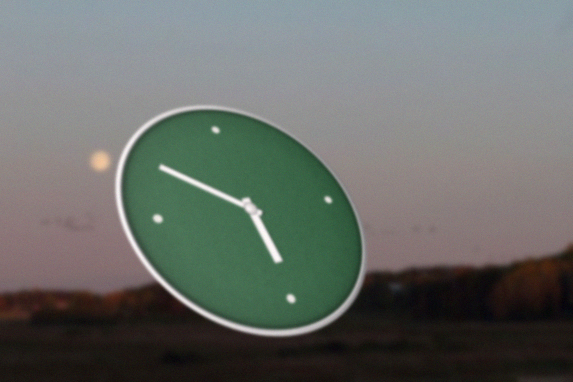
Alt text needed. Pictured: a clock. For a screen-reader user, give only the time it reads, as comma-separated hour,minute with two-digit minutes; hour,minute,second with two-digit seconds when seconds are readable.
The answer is 5,51
